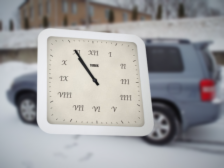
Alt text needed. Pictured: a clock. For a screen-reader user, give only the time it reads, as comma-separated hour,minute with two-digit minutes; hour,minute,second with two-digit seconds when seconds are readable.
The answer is 10,55
